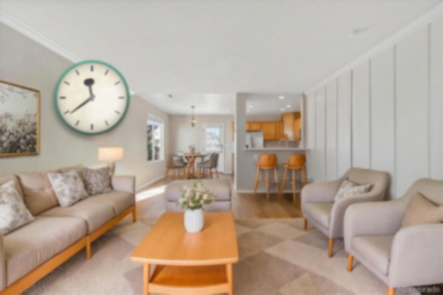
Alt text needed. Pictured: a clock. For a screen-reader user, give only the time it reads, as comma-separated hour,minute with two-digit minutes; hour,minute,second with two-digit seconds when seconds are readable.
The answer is 11,39
